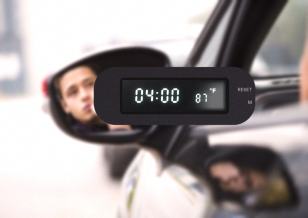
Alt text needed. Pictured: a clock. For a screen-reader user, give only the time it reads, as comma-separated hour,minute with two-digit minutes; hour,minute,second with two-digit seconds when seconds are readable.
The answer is 4,00
